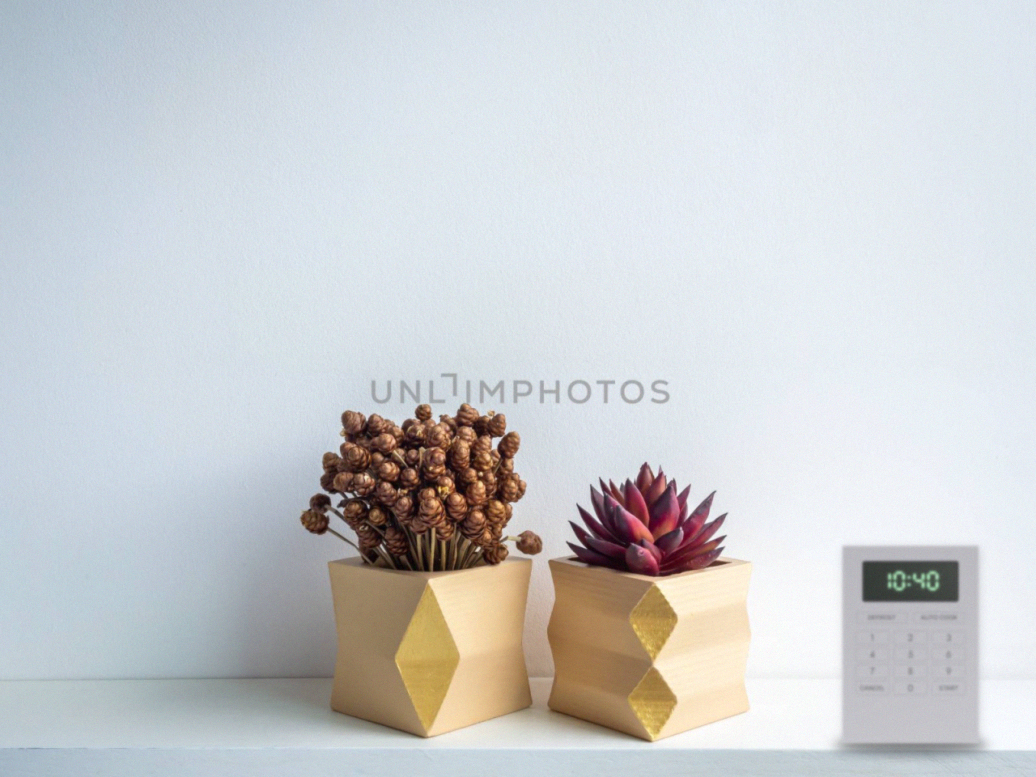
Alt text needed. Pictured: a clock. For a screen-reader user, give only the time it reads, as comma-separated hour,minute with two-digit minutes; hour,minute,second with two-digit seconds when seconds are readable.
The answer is 10,40
